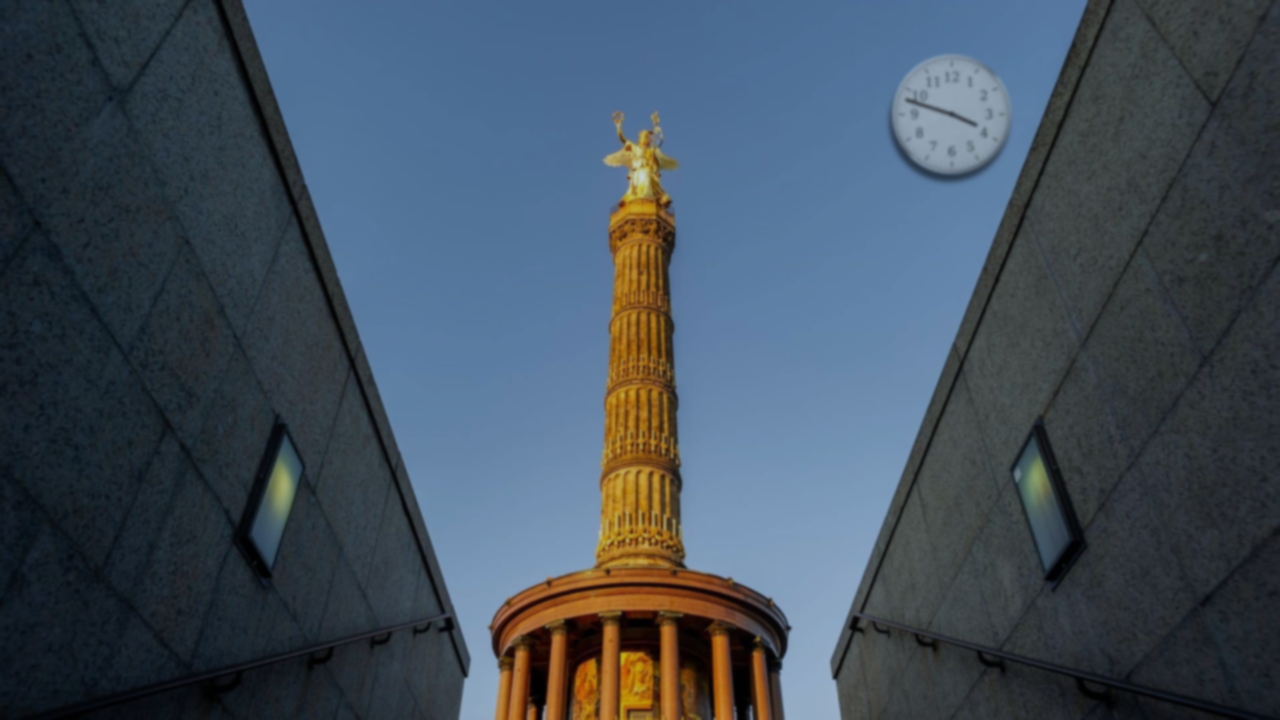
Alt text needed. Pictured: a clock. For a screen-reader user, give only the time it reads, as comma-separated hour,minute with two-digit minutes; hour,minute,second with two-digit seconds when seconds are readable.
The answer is 3,48
